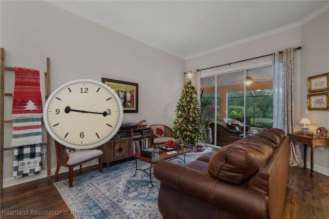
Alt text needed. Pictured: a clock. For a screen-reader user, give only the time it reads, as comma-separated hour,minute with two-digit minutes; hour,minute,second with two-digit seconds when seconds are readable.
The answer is 9,16
